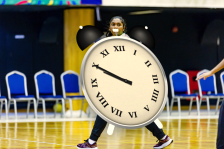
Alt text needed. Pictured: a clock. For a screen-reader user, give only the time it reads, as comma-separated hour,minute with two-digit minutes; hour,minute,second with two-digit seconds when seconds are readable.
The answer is 9,50
